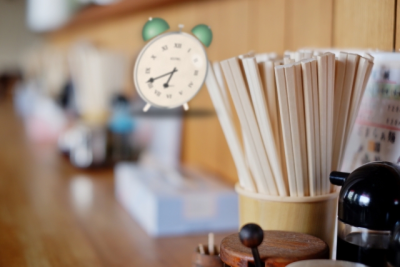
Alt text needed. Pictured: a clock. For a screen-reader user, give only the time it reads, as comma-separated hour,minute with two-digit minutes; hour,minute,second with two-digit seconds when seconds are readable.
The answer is 6,41
